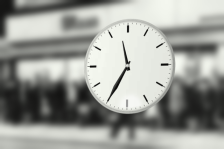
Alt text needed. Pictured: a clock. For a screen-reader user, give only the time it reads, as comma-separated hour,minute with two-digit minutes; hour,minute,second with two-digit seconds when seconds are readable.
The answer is 11,35
